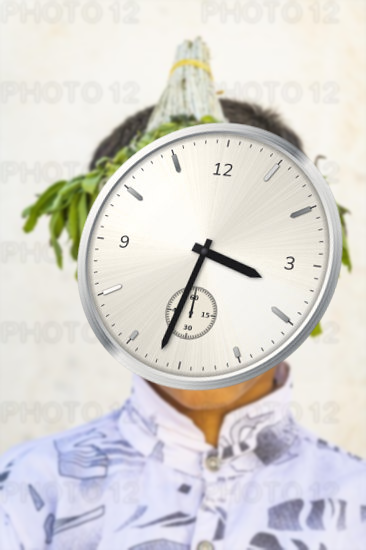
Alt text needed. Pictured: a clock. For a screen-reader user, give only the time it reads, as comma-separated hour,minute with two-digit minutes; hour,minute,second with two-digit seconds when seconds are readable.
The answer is 3,32
